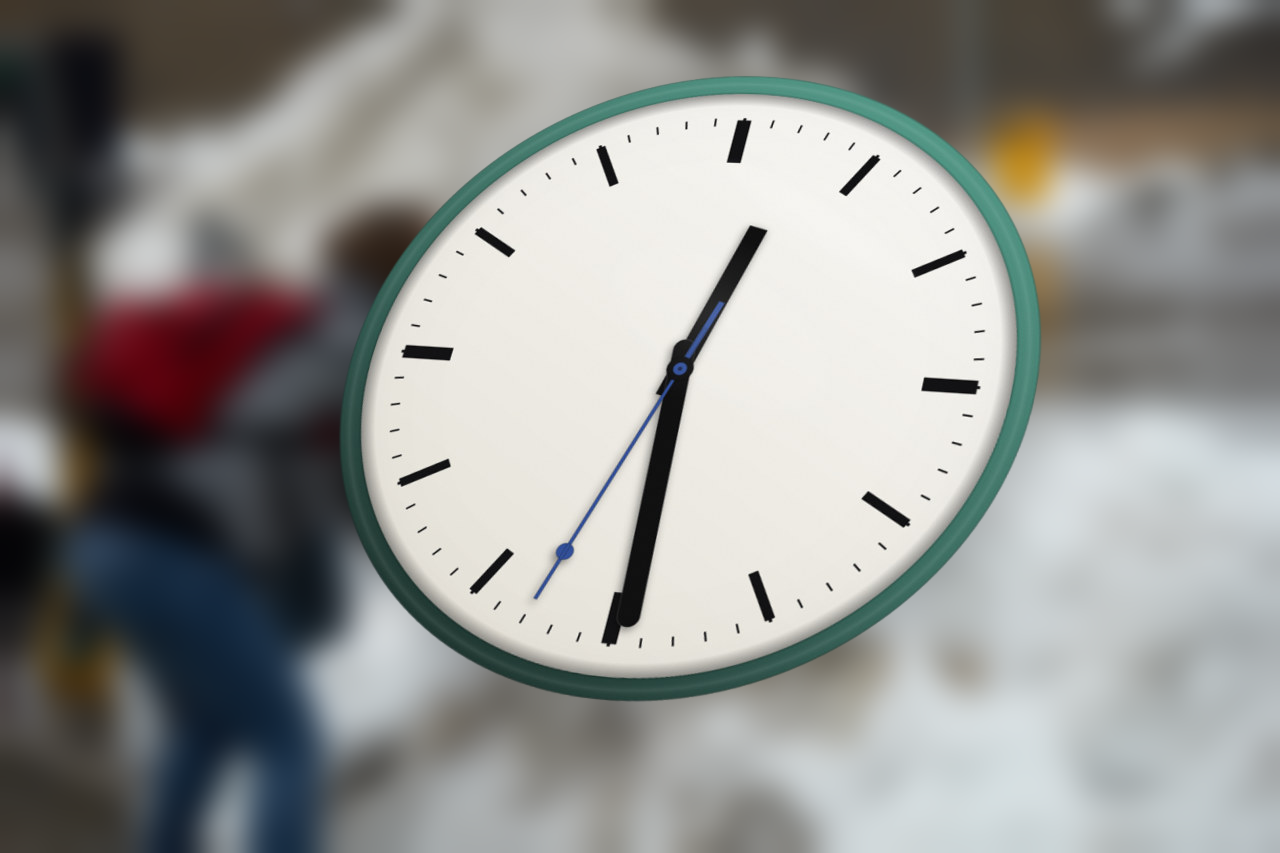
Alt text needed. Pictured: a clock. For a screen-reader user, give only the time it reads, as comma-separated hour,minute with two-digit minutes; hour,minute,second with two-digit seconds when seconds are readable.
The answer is 12,29,33
